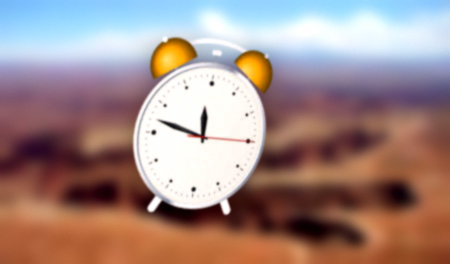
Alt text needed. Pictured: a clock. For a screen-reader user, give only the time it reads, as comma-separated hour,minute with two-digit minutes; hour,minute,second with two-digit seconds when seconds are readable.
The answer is 11,47,15
